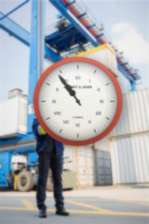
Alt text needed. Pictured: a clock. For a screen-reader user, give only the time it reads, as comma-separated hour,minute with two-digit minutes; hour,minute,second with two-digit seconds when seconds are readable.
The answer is 10,54
